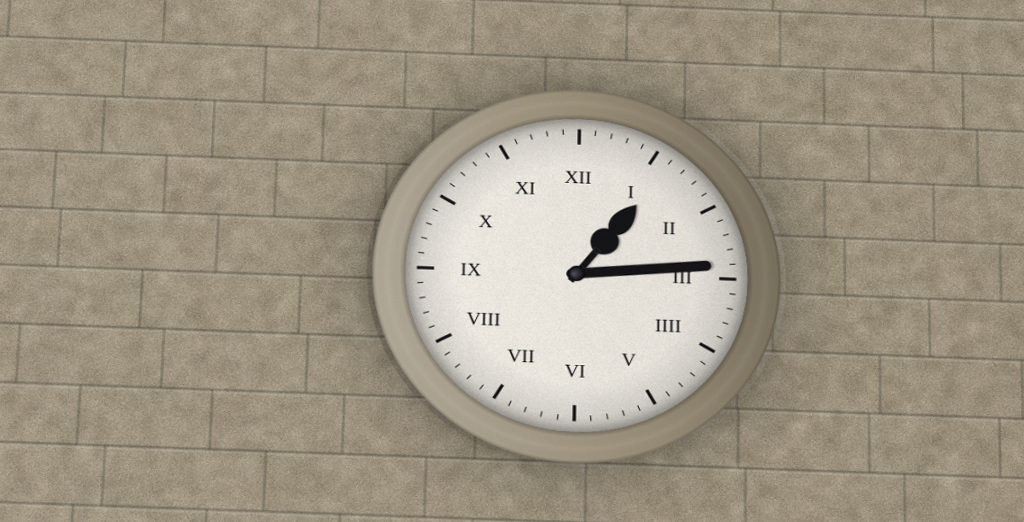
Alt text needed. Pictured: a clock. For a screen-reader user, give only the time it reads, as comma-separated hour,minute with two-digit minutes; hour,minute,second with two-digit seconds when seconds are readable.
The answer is 1,14
